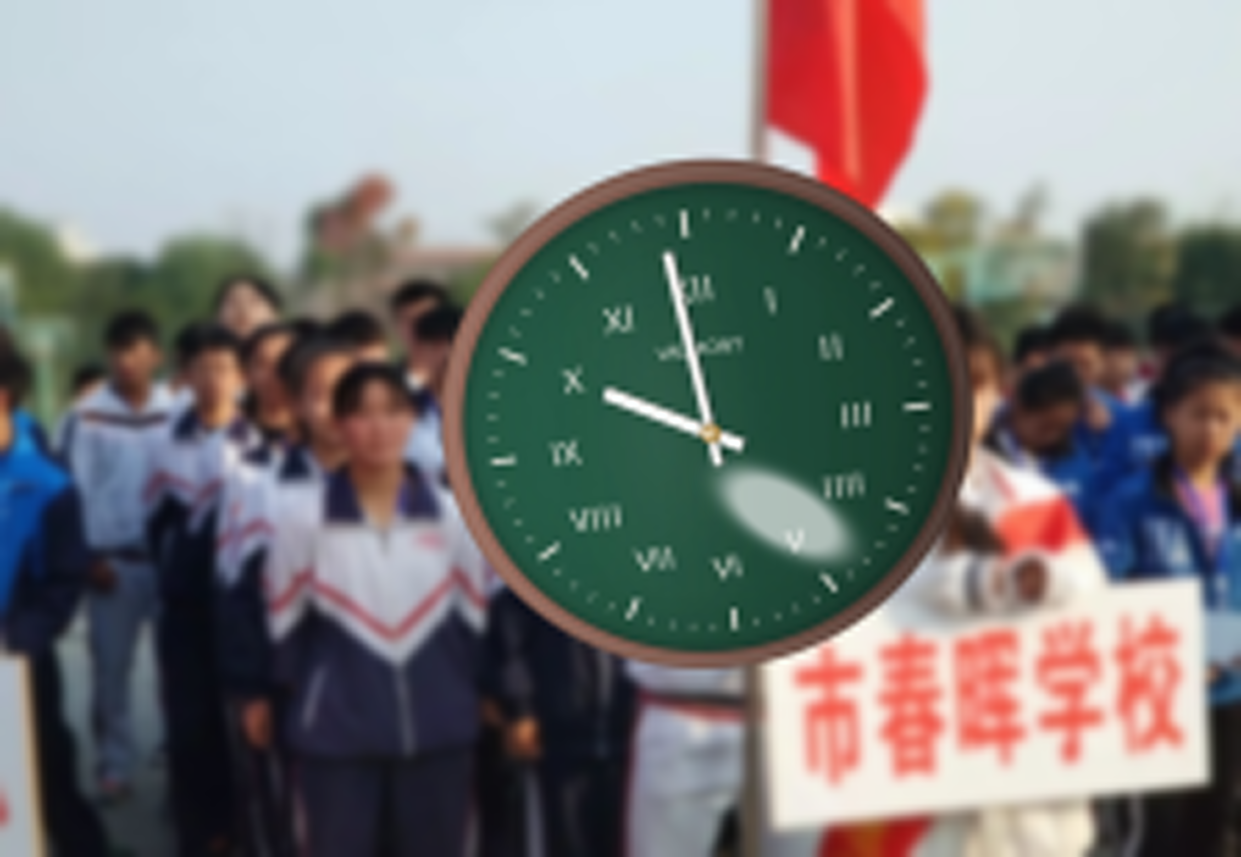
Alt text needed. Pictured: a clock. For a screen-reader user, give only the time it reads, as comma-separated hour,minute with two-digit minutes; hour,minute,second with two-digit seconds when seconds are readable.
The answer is 9,59
